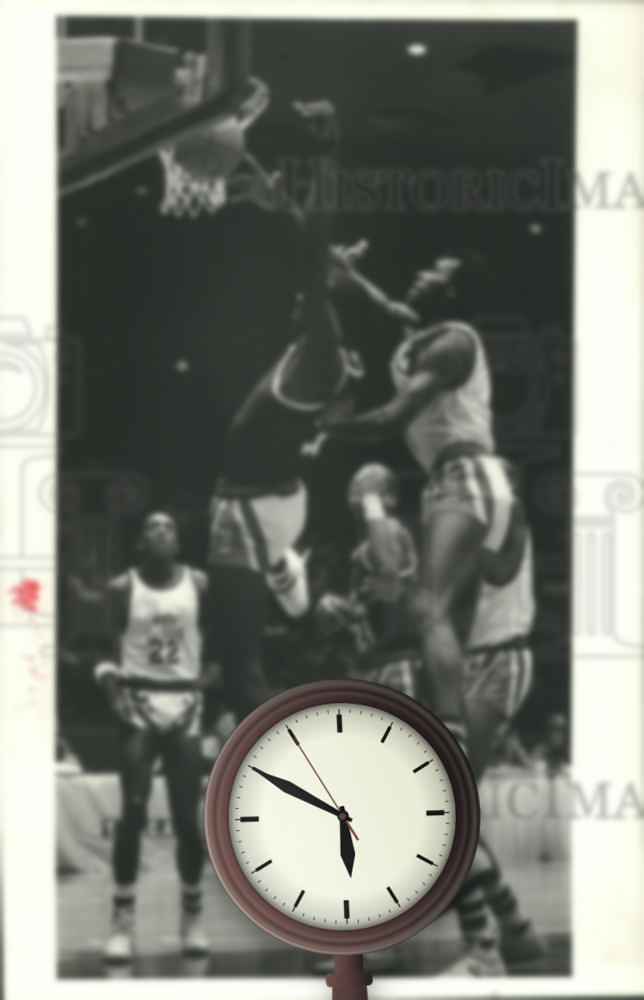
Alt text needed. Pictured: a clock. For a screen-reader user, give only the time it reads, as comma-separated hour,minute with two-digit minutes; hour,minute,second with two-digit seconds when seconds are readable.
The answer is 5,49,55
